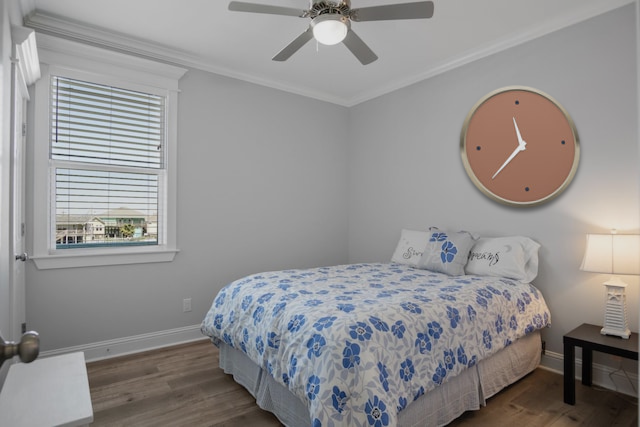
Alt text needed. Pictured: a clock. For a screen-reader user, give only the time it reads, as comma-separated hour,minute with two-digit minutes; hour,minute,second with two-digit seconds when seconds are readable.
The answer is 11,38
